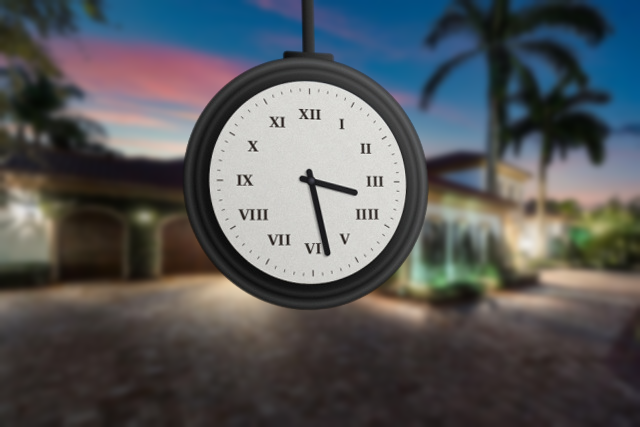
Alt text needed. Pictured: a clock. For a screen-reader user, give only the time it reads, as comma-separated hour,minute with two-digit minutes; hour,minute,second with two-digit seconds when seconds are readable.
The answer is 3,28
